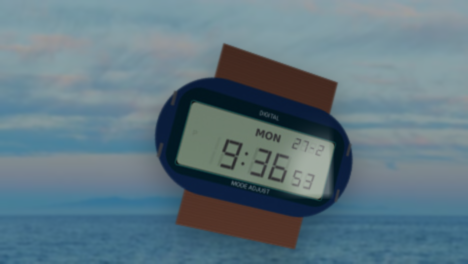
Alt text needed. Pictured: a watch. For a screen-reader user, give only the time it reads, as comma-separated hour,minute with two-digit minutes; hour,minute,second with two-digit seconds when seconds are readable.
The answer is 9,36,53
